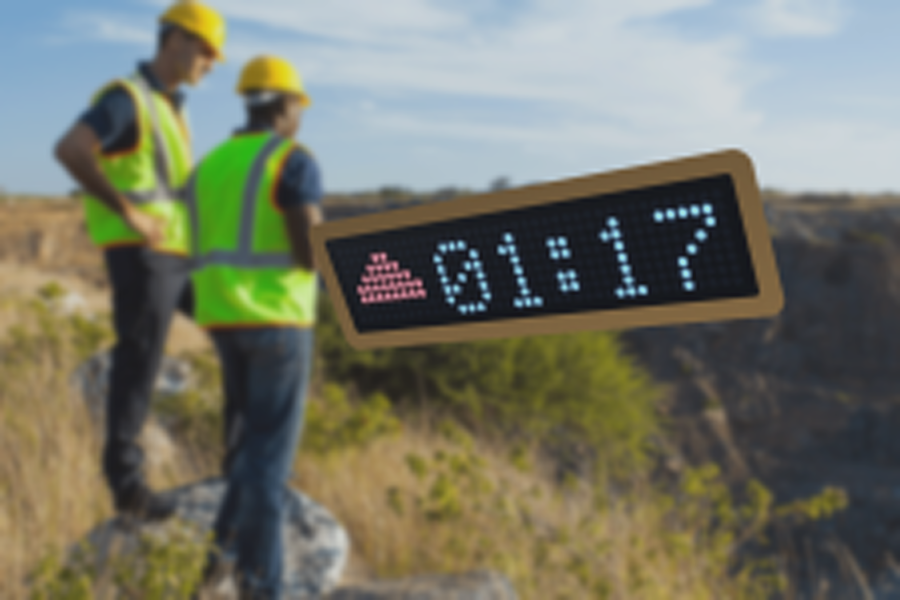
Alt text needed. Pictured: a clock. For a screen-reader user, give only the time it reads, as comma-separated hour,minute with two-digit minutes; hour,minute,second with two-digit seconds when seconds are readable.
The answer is 1,17
